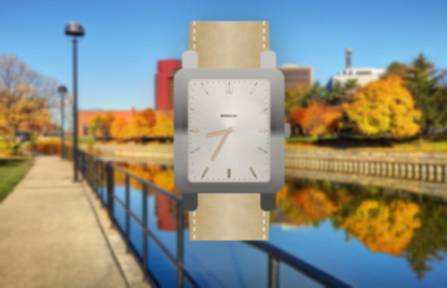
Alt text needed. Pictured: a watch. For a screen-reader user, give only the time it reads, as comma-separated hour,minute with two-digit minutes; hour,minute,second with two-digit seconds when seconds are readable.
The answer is 8,35
